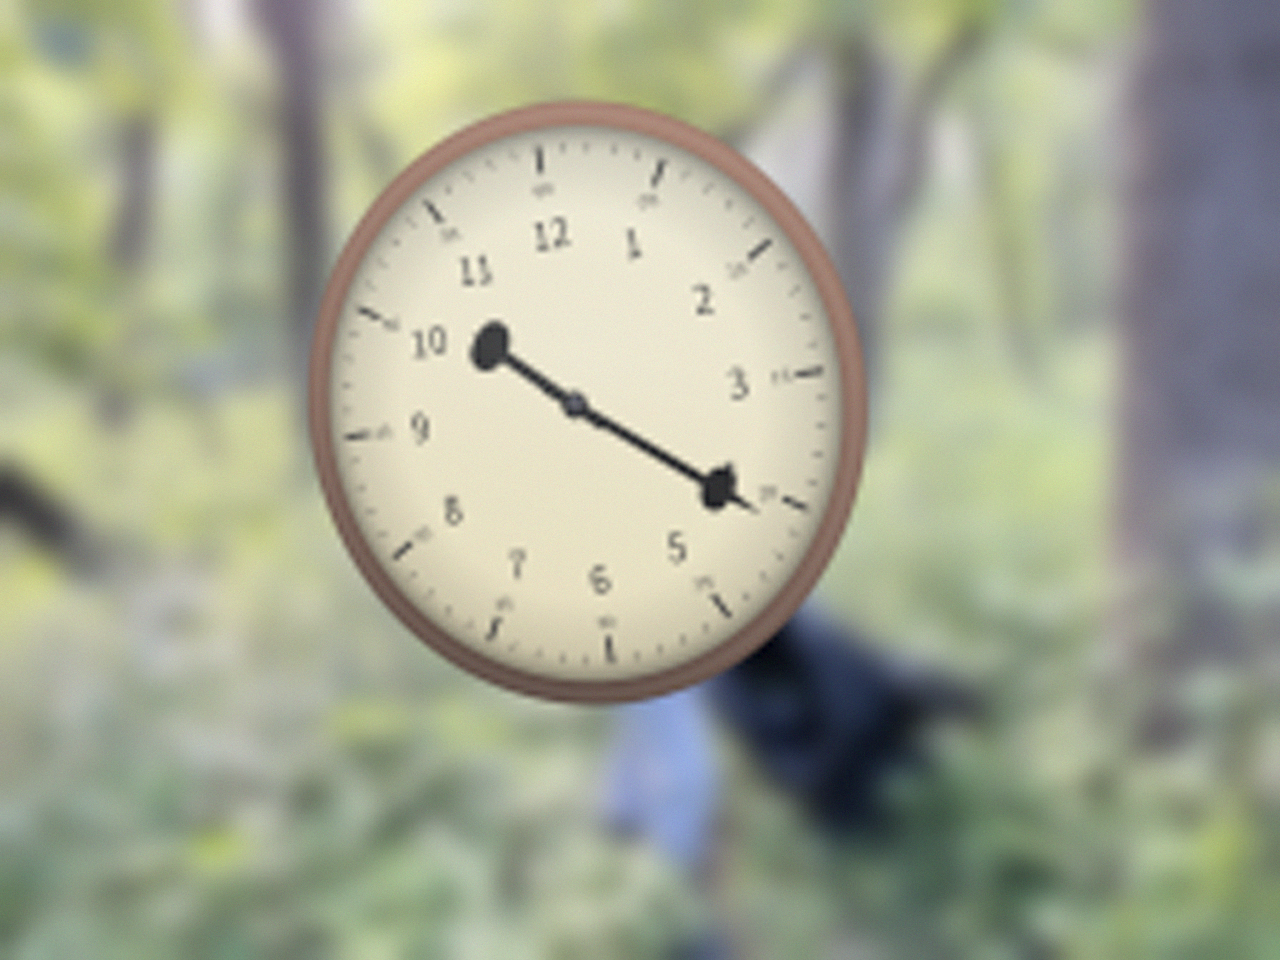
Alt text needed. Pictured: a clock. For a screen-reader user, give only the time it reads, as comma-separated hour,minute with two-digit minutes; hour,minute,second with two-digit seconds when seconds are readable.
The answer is 10,21
